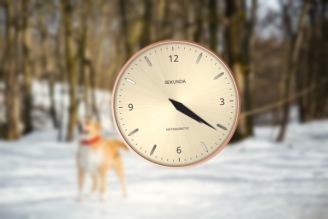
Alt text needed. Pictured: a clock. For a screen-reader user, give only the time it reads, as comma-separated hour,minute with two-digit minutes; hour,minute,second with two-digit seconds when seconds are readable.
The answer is 4,21
